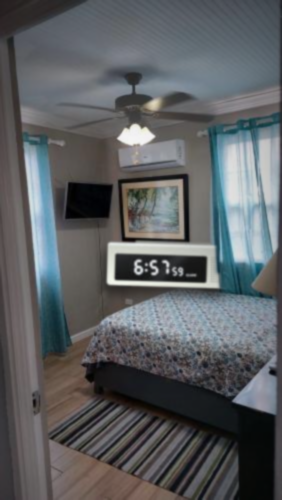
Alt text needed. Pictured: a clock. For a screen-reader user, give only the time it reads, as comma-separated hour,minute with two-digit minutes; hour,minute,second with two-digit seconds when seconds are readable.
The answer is 6,57
